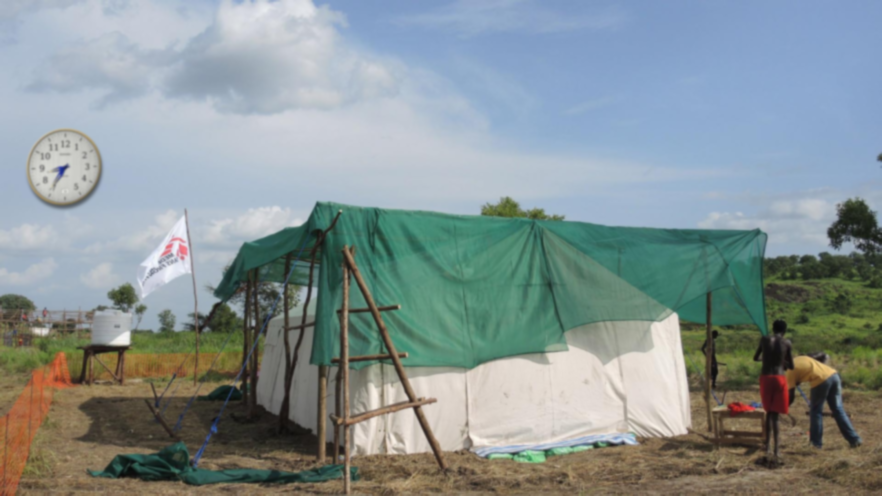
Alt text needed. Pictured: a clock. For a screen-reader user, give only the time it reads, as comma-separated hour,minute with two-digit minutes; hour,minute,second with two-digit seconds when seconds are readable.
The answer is 8,36
